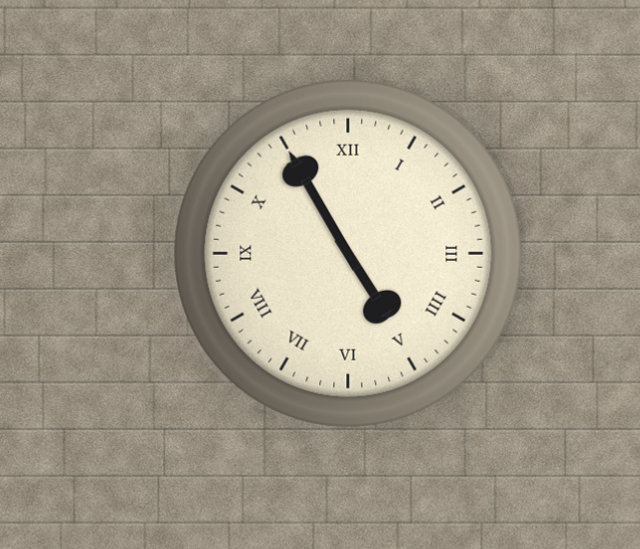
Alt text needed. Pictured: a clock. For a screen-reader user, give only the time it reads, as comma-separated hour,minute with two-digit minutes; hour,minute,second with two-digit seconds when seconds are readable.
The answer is 4,55
